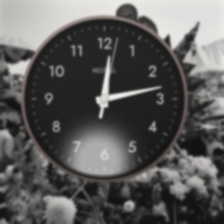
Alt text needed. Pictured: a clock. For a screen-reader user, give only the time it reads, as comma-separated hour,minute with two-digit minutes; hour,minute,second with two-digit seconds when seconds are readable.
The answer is 12,13,02
